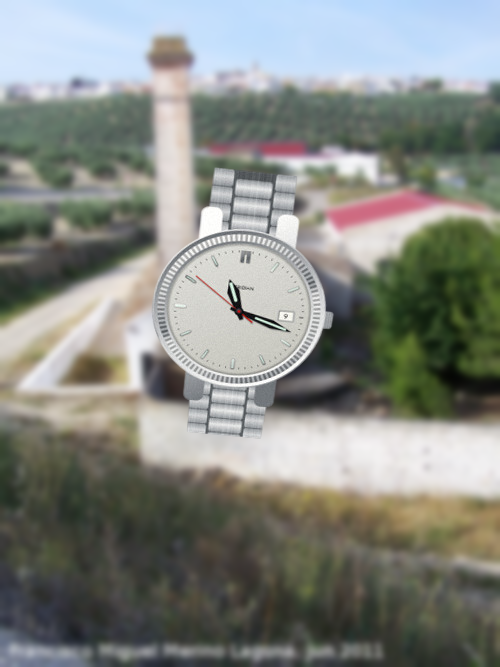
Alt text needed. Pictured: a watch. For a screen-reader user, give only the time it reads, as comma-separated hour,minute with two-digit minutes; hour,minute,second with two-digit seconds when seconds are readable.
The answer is 11,17,51
